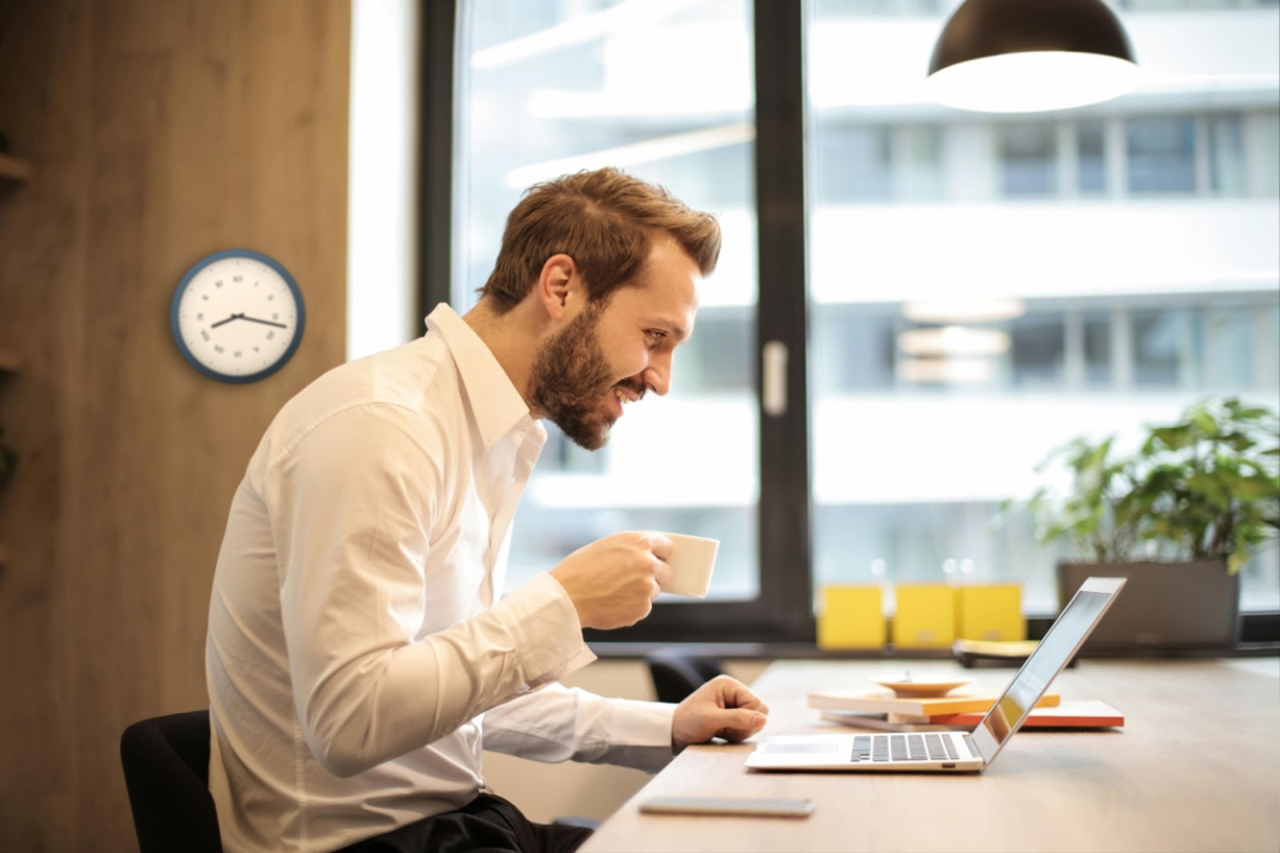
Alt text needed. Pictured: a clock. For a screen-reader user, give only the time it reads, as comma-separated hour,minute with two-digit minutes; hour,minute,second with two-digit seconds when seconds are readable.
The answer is 8,17
